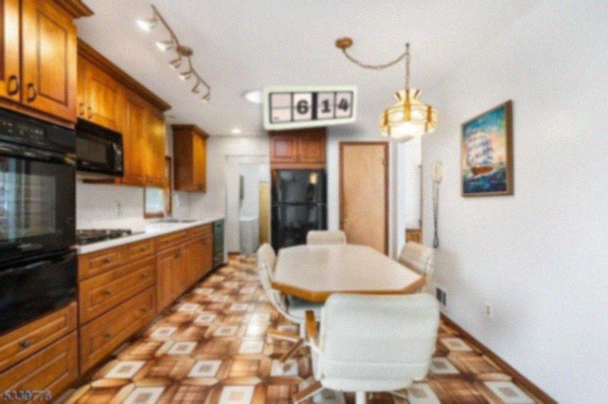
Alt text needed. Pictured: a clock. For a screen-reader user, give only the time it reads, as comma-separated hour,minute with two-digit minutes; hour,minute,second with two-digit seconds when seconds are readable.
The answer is 6,14
